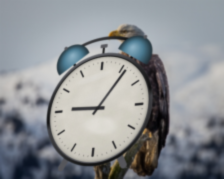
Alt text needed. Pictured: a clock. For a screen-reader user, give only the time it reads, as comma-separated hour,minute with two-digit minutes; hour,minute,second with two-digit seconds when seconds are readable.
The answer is 9,06
